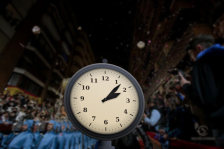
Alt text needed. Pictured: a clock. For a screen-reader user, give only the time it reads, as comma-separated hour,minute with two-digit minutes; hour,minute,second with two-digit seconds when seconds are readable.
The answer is 2,07
